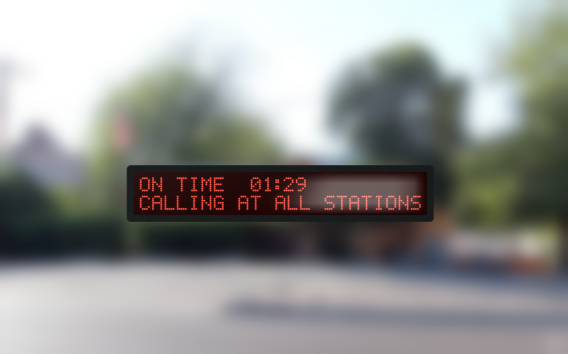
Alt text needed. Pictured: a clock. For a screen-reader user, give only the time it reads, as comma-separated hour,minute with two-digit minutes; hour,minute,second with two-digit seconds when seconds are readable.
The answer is 1,29
